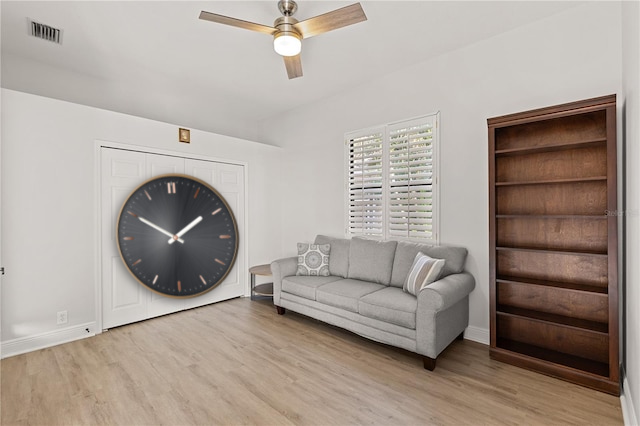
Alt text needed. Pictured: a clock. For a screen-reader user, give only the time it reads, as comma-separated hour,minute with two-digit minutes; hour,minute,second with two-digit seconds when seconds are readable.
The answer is 1,50
